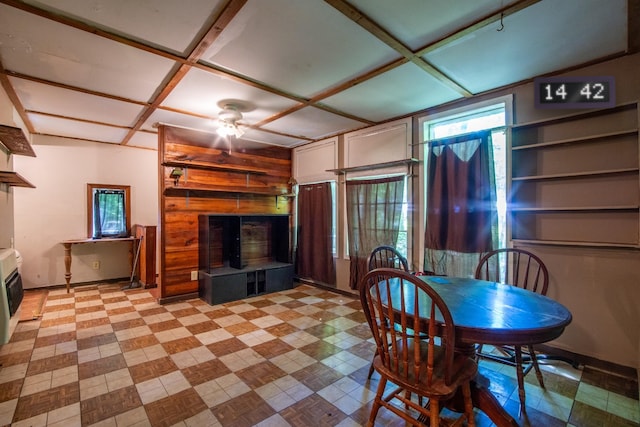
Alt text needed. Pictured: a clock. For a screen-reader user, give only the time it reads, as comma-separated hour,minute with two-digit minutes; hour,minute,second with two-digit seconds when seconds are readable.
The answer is 14,42
